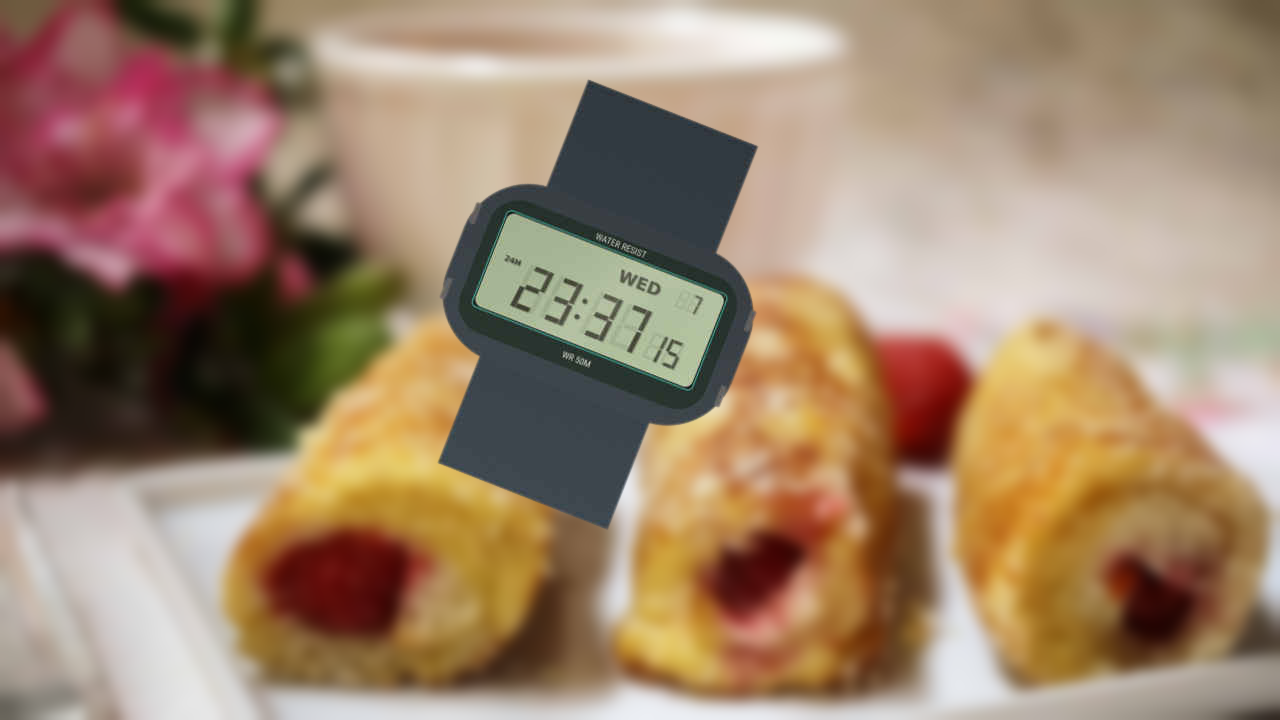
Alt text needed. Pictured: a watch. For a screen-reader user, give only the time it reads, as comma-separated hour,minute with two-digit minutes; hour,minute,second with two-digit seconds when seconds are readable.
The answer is 23,37,15
